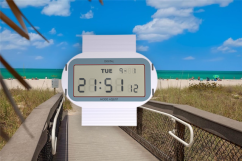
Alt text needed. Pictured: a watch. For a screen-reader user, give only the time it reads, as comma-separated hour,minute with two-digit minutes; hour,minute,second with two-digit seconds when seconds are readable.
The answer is 21,51,12
